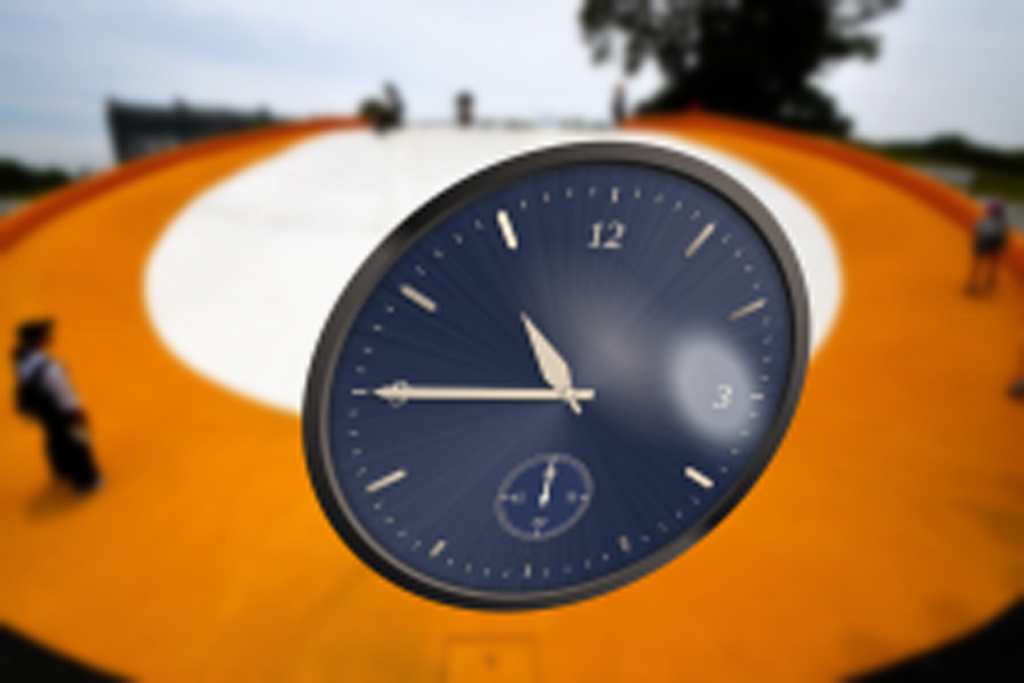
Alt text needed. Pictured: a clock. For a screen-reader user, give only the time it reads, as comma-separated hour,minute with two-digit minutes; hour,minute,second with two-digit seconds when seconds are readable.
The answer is 10,45
